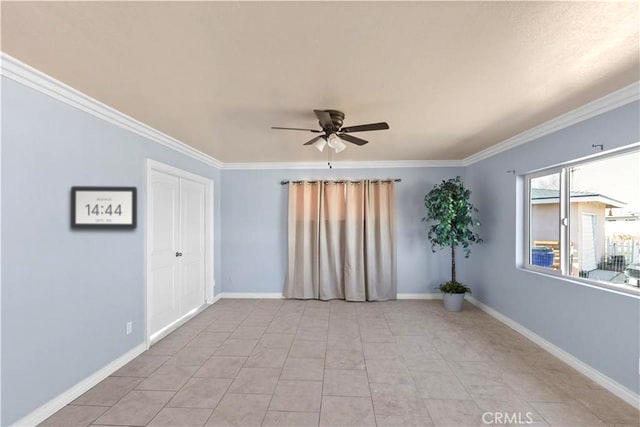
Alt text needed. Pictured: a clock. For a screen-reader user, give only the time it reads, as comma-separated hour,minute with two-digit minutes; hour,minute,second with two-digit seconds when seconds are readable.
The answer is 14,44
